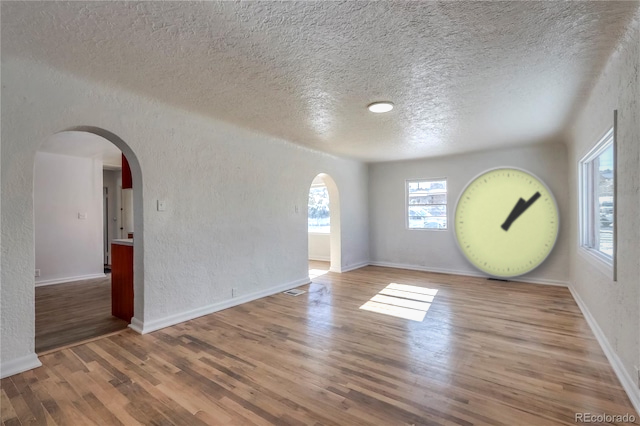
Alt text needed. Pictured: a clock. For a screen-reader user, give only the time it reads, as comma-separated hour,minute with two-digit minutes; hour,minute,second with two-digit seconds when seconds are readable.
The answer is 1,08
